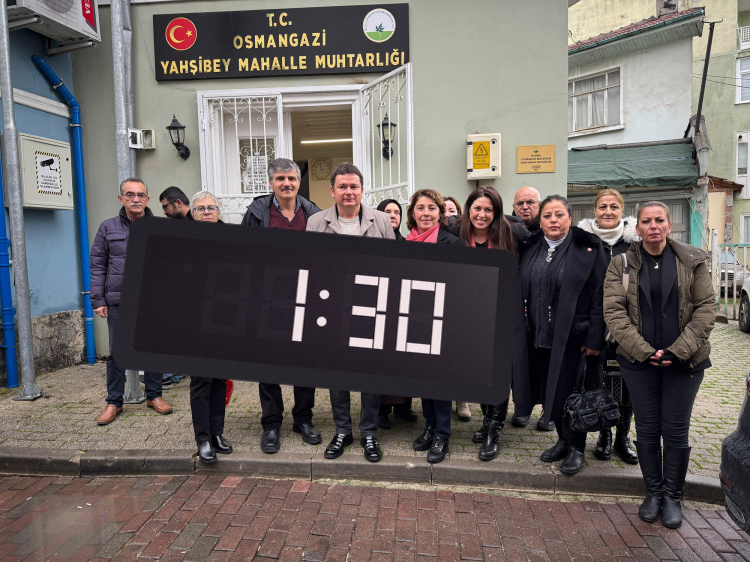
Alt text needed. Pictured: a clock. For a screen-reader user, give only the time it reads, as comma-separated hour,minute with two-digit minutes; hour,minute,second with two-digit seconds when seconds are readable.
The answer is 1,30
